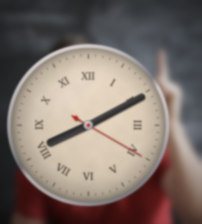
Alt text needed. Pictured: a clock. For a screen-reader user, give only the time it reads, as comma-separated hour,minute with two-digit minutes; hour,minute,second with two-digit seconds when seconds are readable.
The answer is 8,10,20
